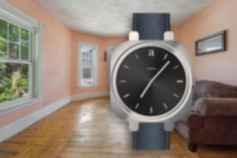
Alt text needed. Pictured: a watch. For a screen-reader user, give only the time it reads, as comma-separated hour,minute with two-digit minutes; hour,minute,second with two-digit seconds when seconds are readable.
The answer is 7,07
